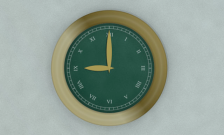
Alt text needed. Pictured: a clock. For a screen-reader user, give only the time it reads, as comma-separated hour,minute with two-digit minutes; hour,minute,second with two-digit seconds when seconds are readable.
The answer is 9,00
